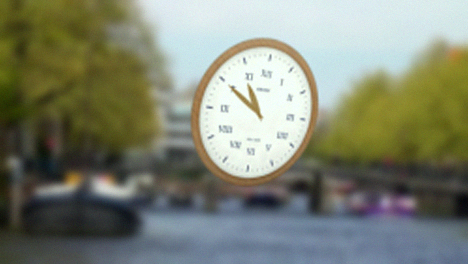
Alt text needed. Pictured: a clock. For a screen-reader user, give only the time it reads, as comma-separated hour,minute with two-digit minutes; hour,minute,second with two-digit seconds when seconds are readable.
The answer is 10,50
